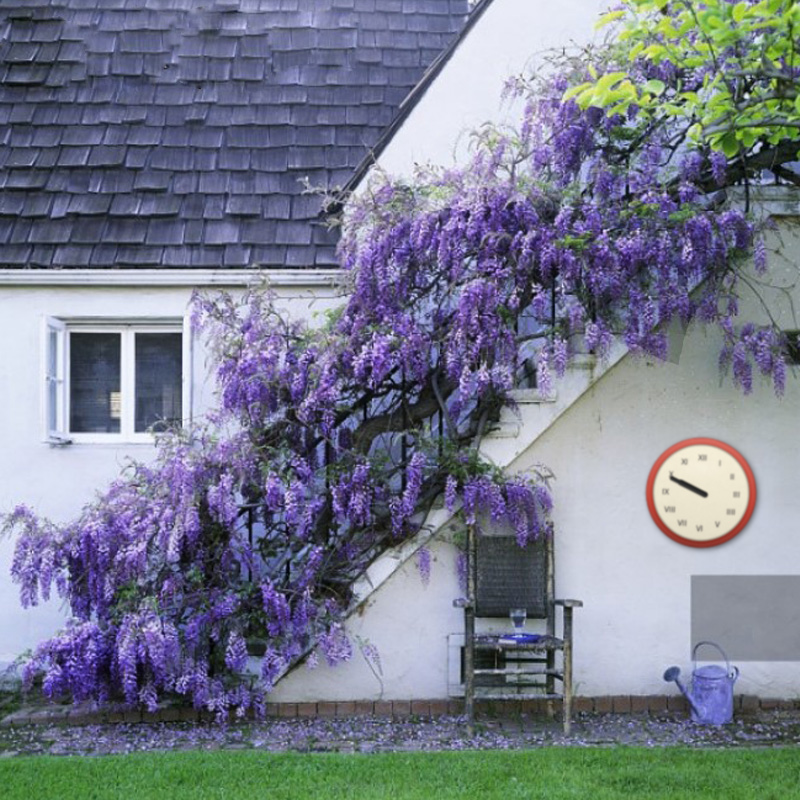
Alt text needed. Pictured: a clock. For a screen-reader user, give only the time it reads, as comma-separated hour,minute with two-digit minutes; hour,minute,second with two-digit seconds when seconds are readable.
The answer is 9,49
